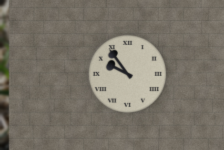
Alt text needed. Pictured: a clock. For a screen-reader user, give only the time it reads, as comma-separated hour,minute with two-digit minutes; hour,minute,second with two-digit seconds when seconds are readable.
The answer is 9,54
